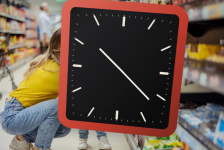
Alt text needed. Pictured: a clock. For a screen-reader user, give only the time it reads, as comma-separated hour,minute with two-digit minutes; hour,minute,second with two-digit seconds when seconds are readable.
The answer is 10,22
